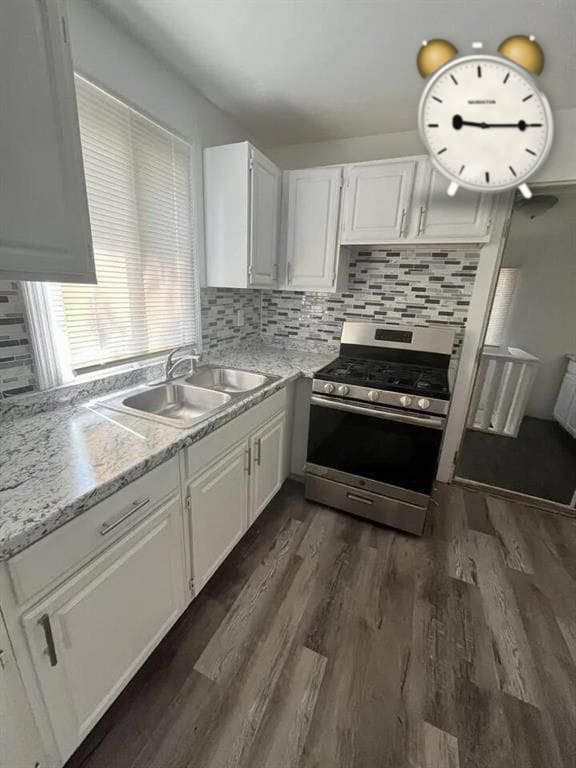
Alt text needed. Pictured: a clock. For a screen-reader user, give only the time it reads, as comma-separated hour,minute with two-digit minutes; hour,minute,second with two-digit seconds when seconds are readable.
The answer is 9,15
